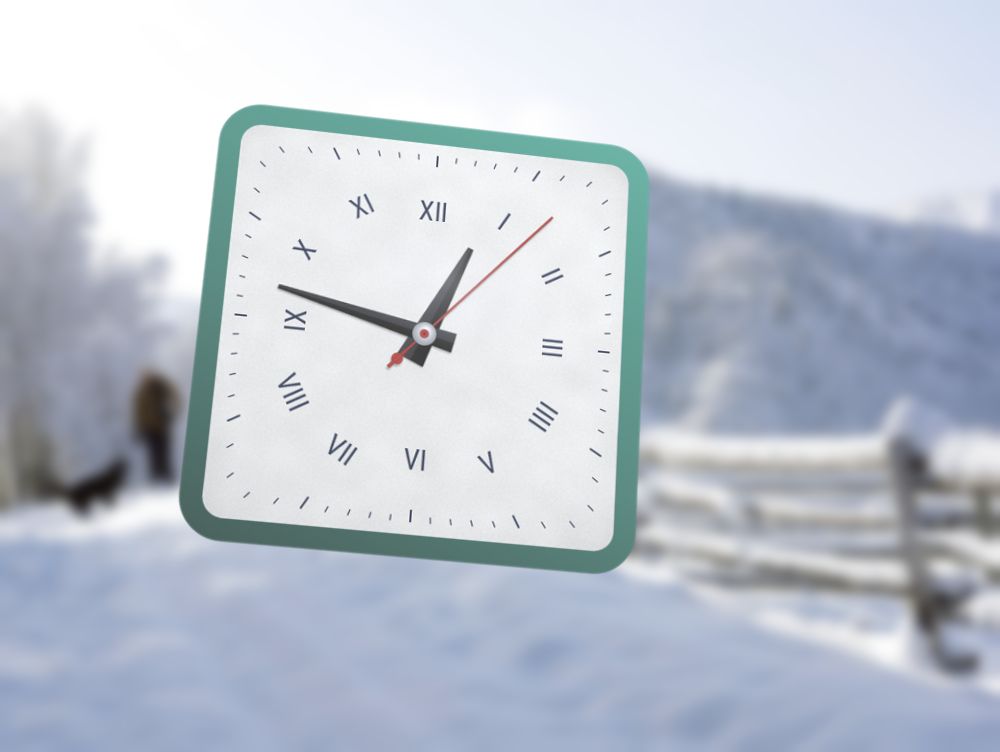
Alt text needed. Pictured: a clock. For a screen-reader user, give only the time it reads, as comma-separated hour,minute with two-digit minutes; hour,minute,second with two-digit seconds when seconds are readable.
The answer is 12,47,07
